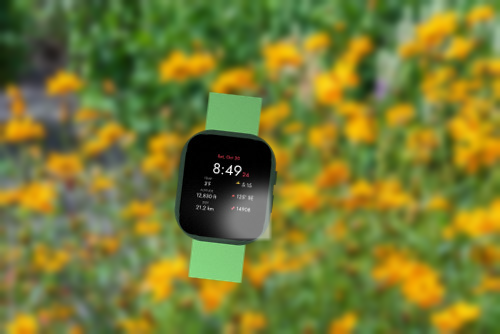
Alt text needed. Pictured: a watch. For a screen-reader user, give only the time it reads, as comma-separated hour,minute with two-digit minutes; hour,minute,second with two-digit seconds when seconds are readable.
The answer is 8,49
